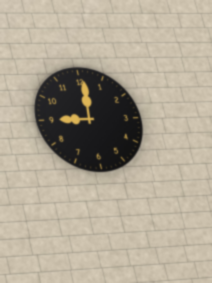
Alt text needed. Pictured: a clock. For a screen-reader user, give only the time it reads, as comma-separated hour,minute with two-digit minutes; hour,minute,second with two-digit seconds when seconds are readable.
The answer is 9,01
